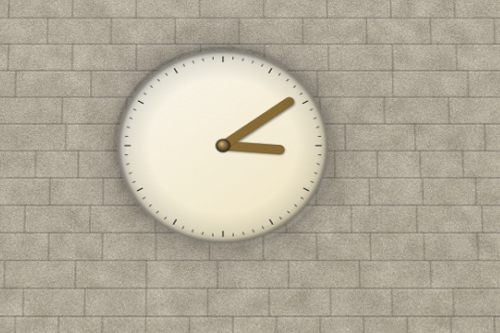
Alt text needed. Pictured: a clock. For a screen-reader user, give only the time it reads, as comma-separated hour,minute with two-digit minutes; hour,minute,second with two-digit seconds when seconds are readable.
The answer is 3,09
